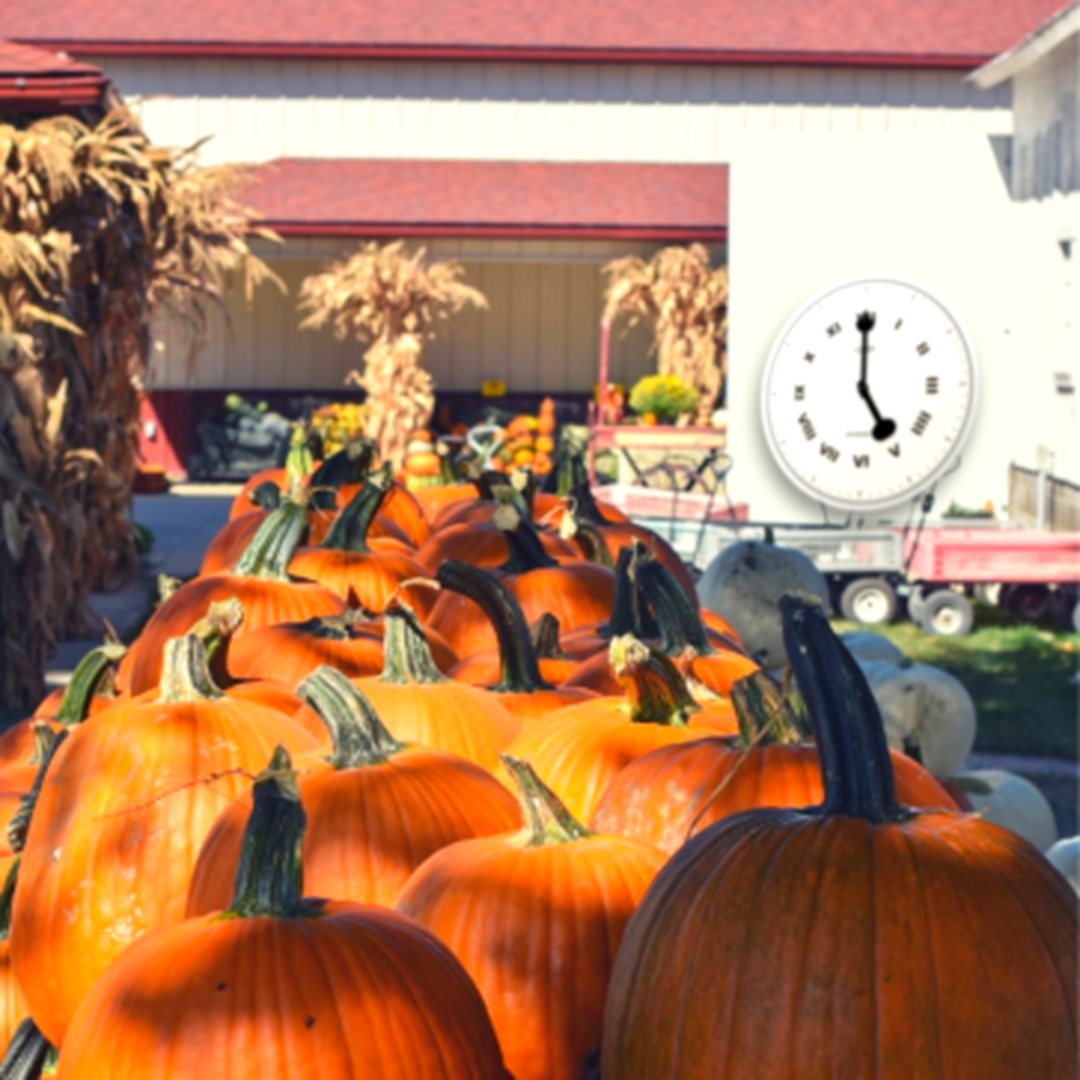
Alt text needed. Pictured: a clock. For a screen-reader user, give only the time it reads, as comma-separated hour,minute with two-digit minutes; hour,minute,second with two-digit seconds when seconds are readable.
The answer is 5,00
